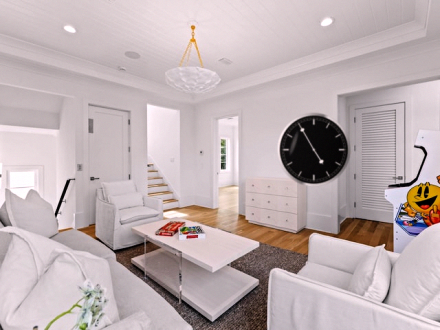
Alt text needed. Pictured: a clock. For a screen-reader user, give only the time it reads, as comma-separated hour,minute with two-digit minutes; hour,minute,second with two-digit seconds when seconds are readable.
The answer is 4,55
